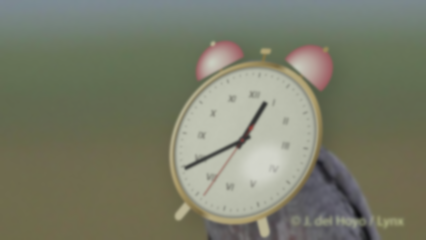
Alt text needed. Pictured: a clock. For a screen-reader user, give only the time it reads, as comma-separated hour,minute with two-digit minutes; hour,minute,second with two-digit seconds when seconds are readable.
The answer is 12,39,34
